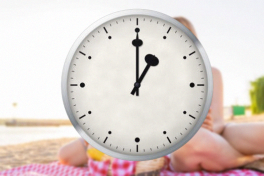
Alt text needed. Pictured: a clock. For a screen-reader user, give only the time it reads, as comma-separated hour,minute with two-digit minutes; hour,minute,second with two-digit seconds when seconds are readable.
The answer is 1,00
